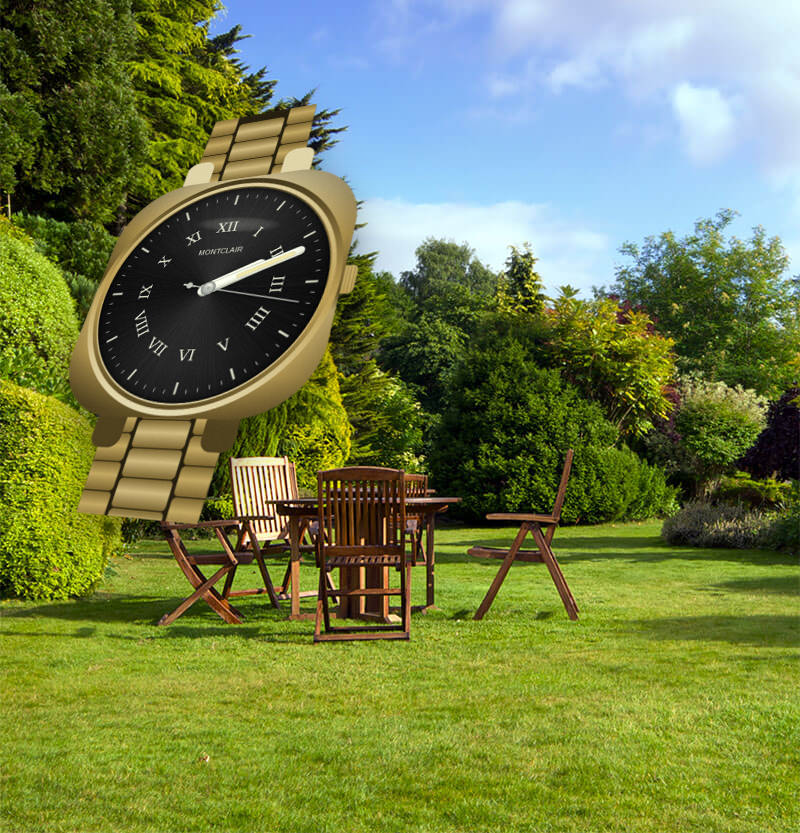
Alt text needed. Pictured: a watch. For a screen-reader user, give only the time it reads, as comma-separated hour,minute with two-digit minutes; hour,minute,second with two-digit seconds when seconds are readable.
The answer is 2,11,17
